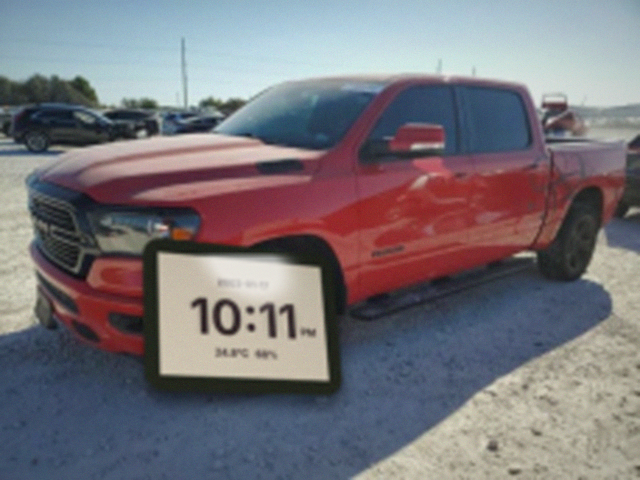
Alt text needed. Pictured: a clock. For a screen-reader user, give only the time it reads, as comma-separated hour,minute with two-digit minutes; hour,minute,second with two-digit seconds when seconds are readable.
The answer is 10,11
